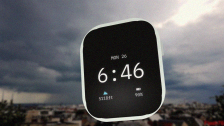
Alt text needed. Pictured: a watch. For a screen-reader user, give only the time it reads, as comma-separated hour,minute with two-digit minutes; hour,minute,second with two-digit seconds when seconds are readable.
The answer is 6,46
